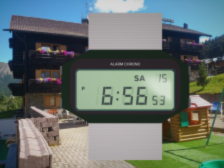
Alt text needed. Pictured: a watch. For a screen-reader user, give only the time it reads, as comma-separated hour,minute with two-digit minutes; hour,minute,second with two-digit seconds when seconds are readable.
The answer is 6,56,53
